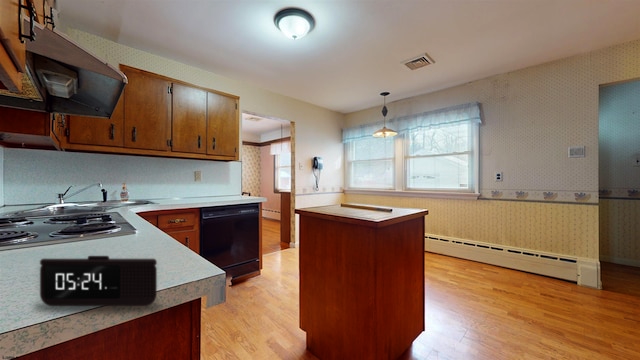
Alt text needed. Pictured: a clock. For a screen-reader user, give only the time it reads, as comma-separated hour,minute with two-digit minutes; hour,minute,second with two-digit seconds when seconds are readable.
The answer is 5,24
